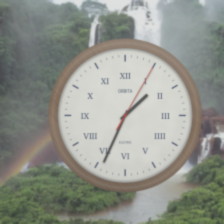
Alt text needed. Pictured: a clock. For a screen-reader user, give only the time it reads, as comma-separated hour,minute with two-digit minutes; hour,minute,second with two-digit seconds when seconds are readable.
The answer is 1,34,05
